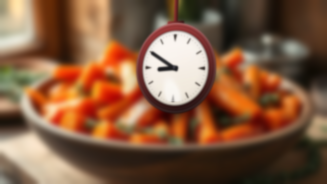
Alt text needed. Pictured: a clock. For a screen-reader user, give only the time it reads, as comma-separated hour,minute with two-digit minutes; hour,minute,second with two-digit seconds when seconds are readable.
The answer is 8,50
